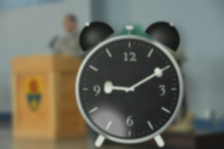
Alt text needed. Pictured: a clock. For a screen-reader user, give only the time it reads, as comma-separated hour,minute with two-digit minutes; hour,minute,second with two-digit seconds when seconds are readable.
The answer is 9,10
